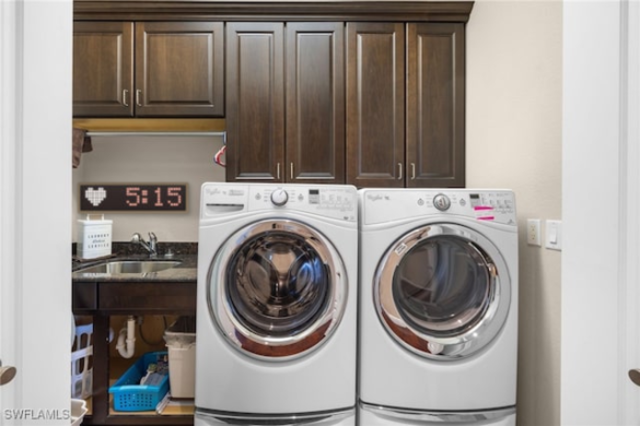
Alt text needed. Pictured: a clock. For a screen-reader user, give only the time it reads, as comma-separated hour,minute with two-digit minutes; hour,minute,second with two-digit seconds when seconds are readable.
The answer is 5,15
